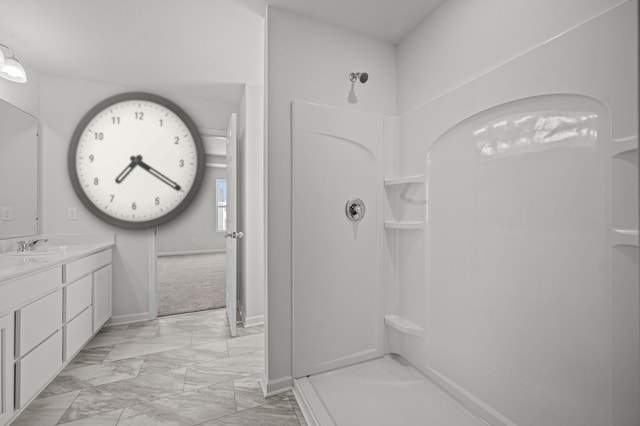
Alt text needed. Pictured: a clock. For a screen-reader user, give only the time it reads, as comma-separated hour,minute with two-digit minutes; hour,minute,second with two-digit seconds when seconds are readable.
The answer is 7,20
